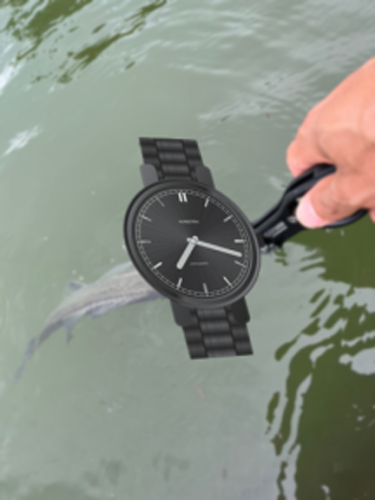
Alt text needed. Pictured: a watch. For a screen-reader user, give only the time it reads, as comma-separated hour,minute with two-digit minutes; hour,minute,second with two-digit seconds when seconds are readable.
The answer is 7,18
